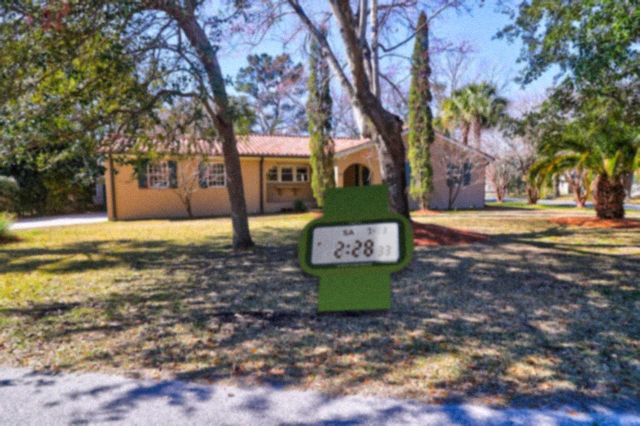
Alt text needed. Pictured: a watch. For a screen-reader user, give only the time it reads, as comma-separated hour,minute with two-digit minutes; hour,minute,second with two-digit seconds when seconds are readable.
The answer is 2,28
